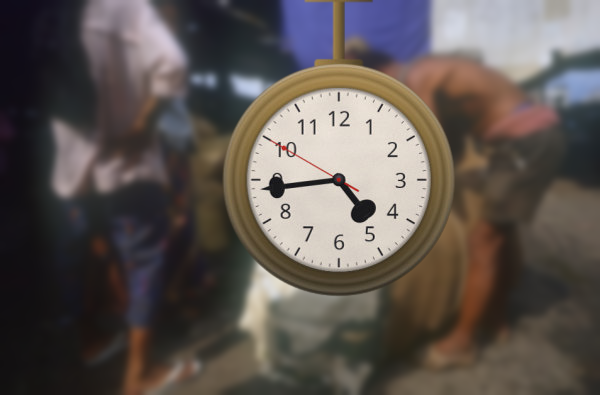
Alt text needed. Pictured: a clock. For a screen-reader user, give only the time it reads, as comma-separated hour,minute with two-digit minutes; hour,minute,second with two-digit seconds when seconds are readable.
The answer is 4,43,50
